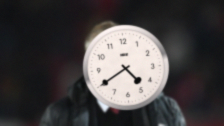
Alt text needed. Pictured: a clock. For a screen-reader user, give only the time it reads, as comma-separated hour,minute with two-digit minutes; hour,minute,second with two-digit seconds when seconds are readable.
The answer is 4,40
